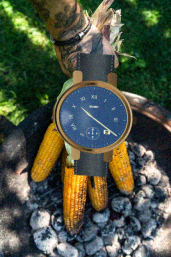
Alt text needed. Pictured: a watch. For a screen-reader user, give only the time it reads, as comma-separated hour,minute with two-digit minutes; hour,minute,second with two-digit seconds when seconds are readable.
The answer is 10,21
